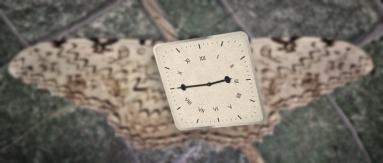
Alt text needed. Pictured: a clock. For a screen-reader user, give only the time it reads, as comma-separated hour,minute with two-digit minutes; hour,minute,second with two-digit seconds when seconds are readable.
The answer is 2,45
